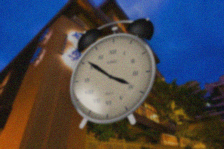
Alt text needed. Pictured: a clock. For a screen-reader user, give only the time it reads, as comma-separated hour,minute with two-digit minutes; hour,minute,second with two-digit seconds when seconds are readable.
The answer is 3,51
